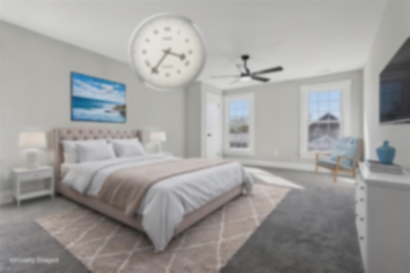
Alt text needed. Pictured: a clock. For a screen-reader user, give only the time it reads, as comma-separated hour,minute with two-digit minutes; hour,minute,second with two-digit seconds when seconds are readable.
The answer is 3,36
